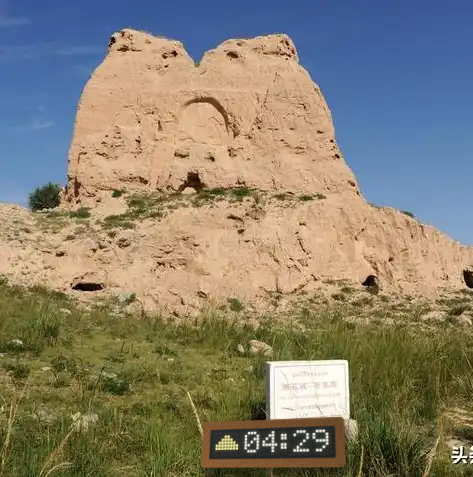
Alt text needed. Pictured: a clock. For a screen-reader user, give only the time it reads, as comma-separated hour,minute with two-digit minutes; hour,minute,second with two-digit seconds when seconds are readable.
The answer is 4,29
